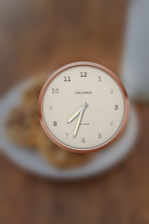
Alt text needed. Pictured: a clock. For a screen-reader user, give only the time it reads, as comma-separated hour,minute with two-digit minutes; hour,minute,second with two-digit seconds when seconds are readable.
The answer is 7,33
